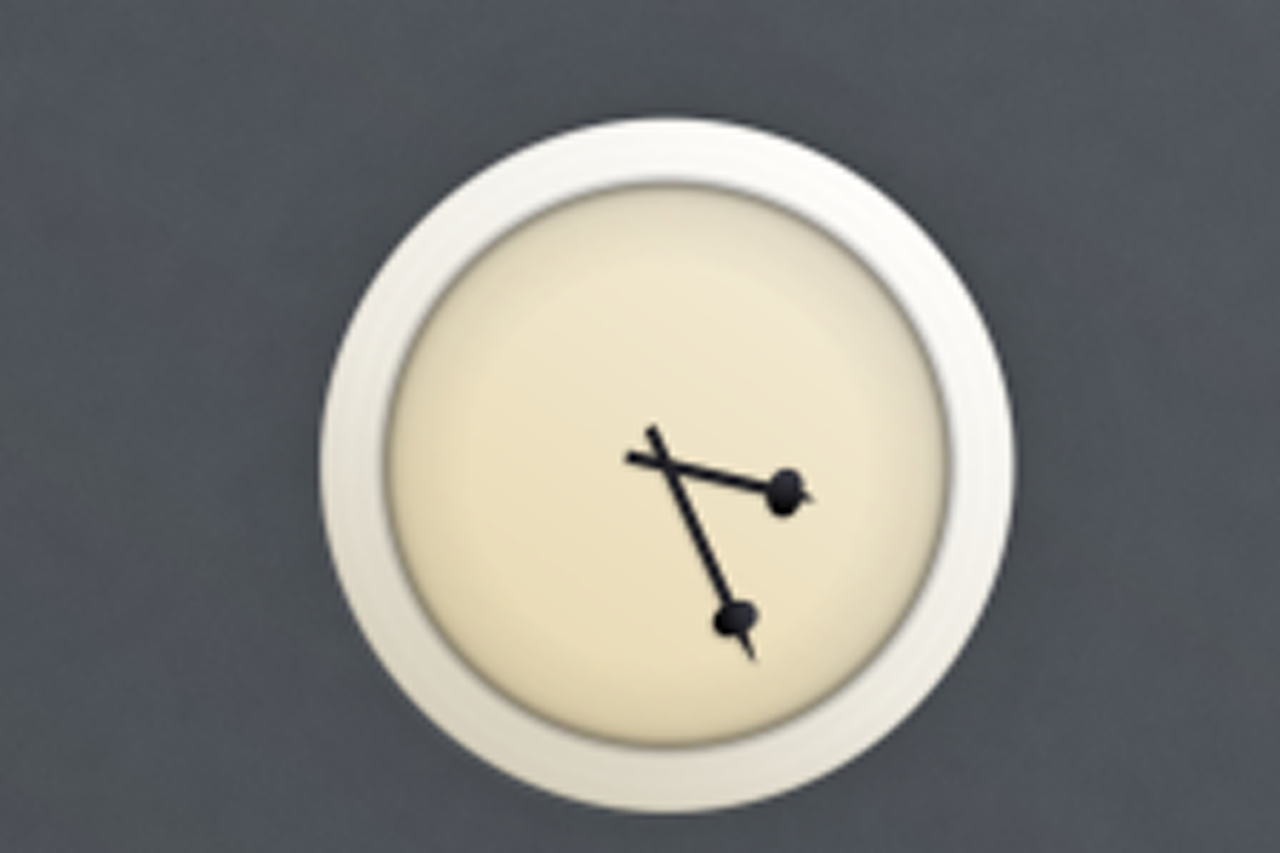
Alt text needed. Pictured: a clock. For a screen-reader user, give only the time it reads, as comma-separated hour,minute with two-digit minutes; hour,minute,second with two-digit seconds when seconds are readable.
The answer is 3,26
